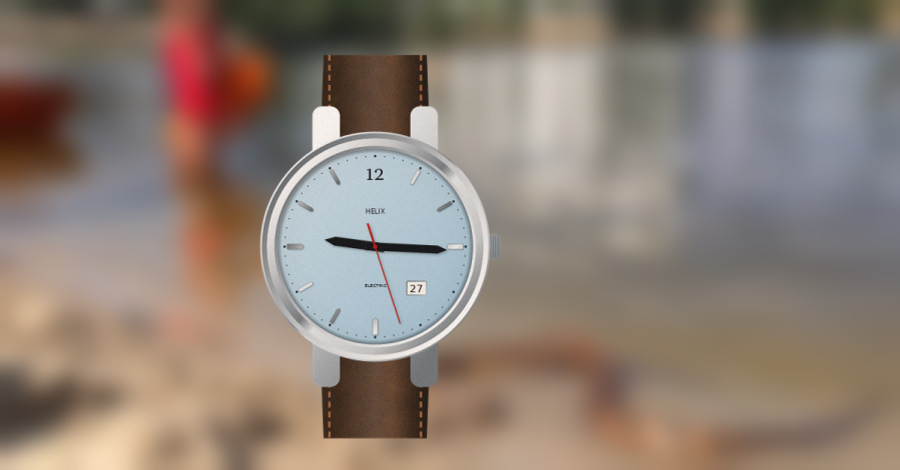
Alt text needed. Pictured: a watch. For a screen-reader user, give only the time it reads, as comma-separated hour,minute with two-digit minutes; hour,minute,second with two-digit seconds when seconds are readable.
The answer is 9,15,27
